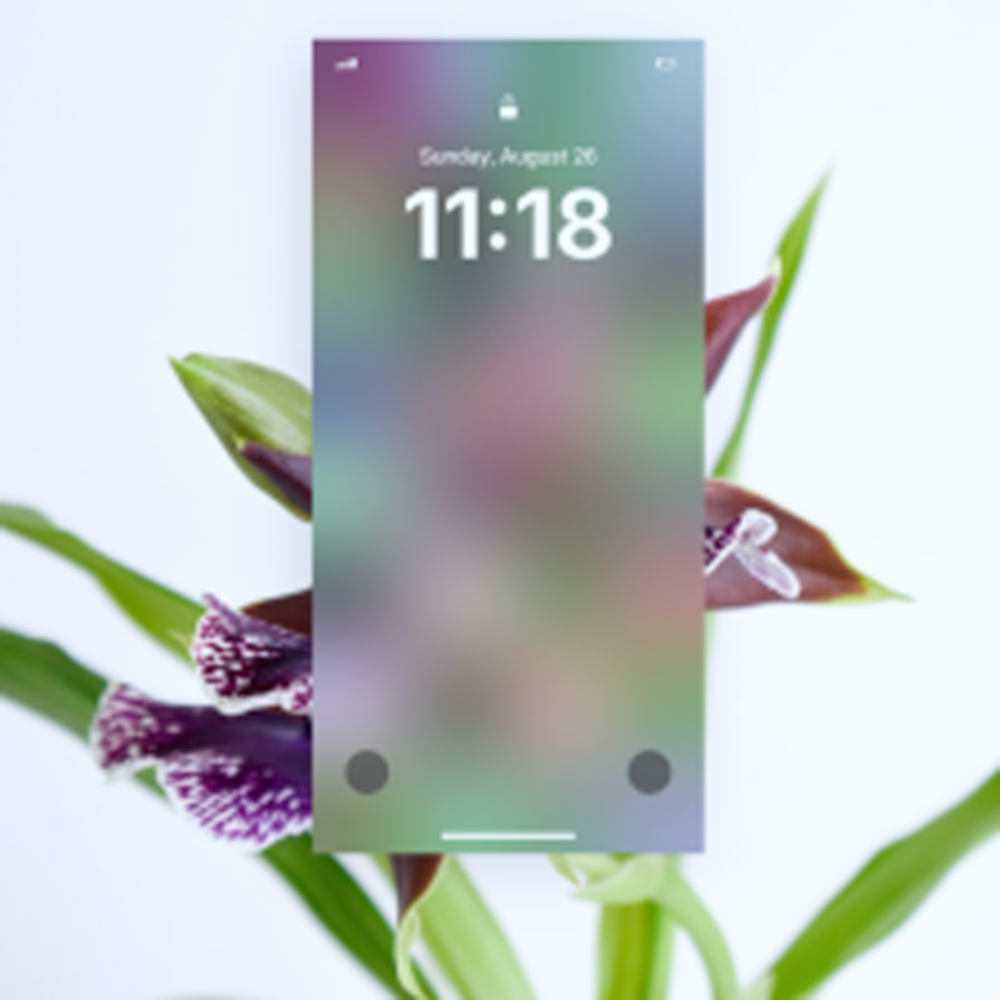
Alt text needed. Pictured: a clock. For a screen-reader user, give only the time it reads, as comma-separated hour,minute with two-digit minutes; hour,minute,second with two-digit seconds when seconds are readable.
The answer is 11,18
